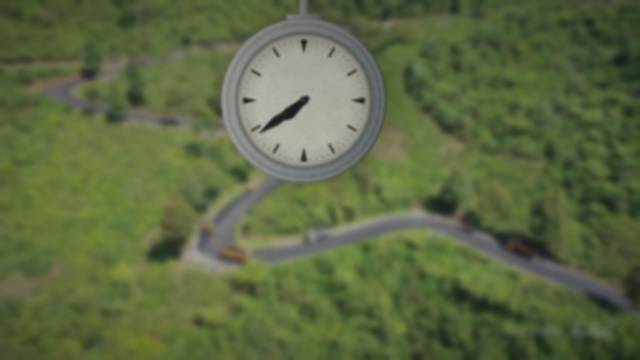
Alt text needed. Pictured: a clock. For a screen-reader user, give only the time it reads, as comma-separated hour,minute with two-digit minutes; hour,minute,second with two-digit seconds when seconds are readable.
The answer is 7,39
